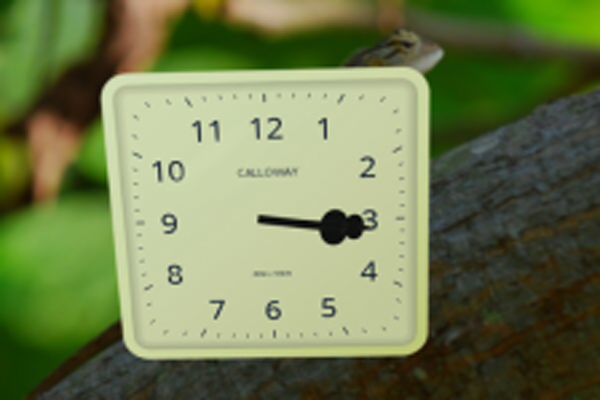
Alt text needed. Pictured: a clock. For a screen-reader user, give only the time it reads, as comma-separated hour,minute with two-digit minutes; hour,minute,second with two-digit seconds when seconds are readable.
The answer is 3,16
